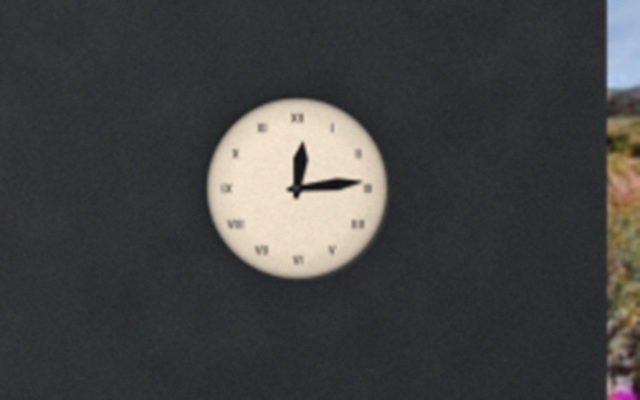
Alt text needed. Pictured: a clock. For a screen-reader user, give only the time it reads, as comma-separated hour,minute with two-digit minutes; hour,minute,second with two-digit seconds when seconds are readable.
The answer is 12,14
